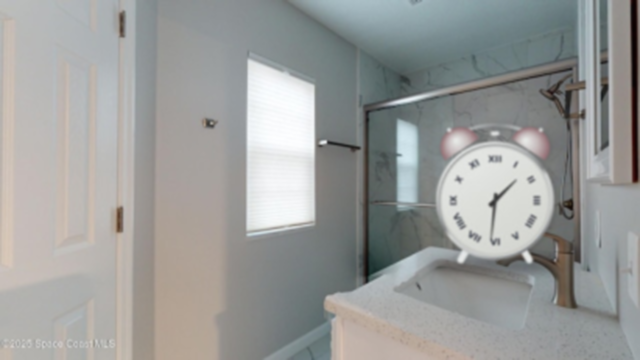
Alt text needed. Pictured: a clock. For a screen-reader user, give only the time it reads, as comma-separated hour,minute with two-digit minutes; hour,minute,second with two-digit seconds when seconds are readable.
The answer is 1,31
